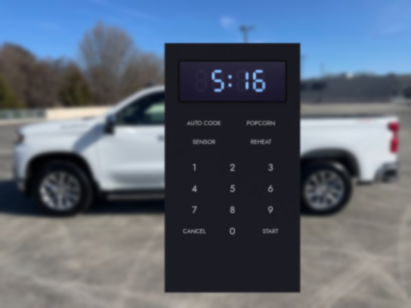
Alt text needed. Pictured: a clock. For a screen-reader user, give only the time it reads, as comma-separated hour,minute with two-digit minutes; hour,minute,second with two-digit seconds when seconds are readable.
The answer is 5,16
